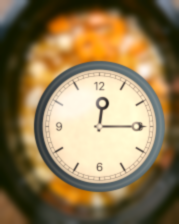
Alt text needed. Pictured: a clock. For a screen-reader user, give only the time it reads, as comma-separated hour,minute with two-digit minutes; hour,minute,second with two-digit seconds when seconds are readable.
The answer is 12,15
